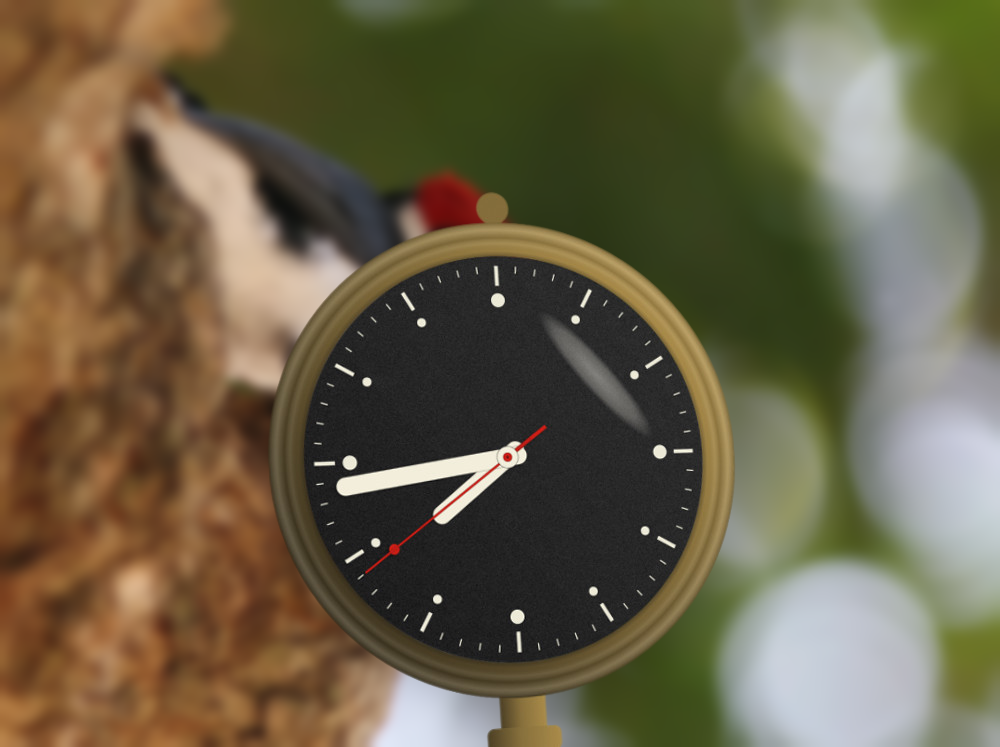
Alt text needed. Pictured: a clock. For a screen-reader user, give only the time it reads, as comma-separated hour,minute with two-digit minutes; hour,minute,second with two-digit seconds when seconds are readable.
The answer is 7,43,39
